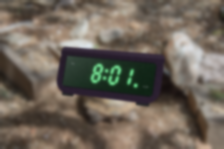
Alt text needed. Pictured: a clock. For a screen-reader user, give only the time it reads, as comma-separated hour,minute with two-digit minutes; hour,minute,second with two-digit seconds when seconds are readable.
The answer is 8,01
